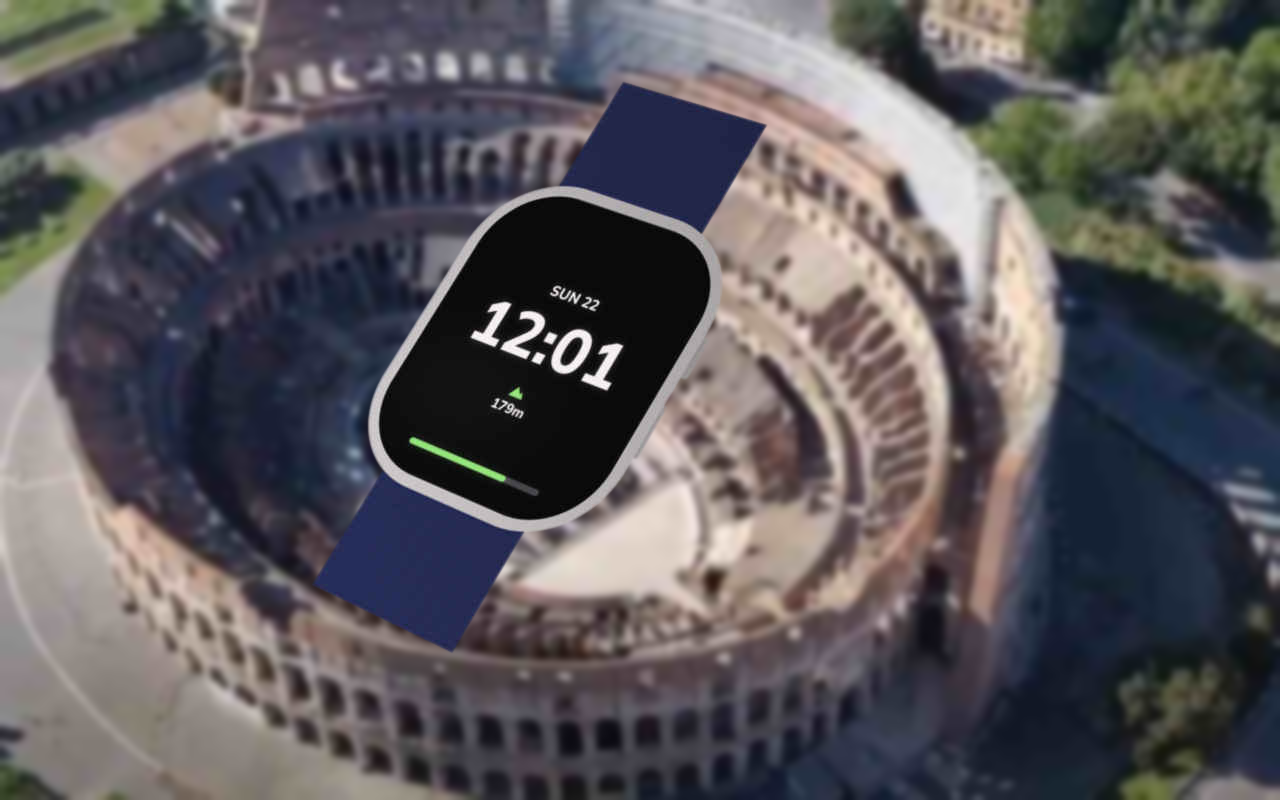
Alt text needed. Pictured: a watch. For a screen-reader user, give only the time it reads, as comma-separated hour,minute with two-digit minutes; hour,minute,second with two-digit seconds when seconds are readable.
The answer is 12,01
